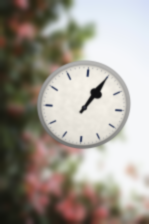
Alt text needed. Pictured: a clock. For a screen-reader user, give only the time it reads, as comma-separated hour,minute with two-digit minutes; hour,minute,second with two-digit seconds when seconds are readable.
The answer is 1,05
